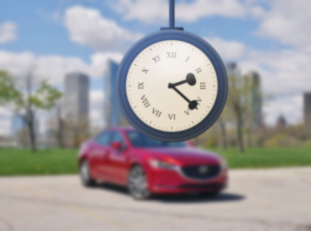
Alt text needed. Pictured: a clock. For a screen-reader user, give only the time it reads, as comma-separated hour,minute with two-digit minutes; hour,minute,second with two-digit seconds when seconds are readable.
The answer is 2,22
